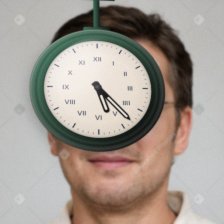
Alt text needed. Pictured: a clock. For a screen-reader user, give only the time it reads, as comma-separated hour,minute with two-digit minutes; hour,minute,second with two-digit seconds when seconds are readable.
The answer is 5,23
